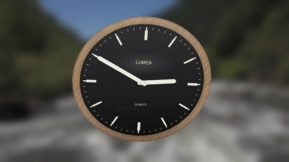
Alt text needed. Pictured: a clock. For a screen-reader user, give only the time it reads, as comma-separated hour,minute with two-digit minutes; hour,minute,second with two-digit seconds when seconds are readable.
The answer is 2,50
